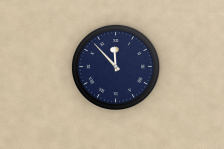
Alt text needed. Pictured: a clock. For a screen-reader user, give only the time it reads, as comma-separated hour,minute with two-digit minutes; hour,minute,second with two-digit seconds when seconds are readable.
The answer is 11,53
